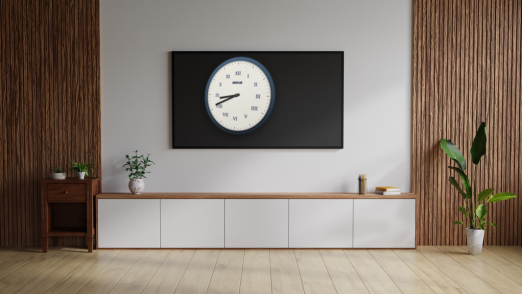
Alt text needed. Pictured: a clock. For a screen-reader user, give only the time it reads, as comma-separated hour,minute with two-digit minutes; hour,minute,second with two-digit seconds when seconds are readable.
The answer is 8,41
